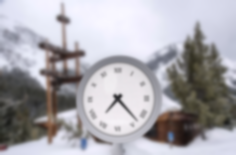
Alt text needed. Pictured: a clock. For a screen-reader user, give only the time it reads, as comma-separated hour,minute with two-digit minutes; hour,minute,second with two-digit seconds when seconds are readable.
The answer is 7,23
